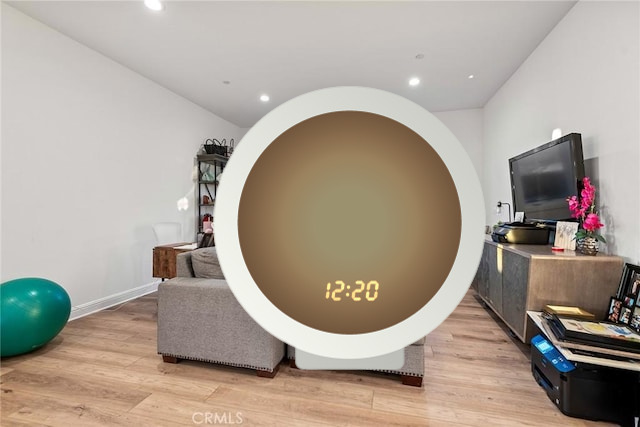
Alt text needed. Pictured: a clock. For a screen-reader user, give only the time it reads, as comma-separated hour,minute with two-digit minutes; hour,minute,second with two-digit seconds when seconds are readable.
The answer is 12,20
